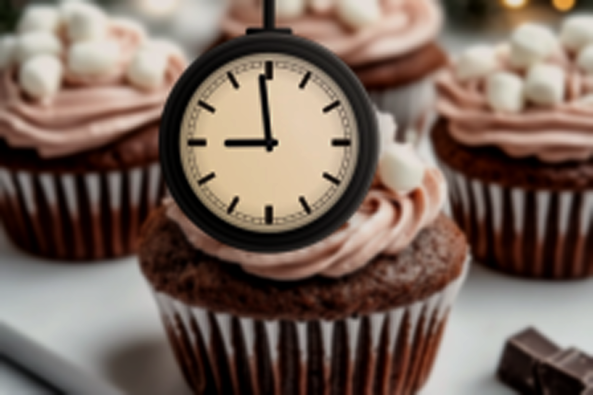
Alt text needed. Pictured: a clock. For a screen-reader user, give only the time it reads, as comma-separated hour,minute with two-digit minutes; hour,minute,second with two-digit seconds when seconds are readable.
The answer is 8,59
